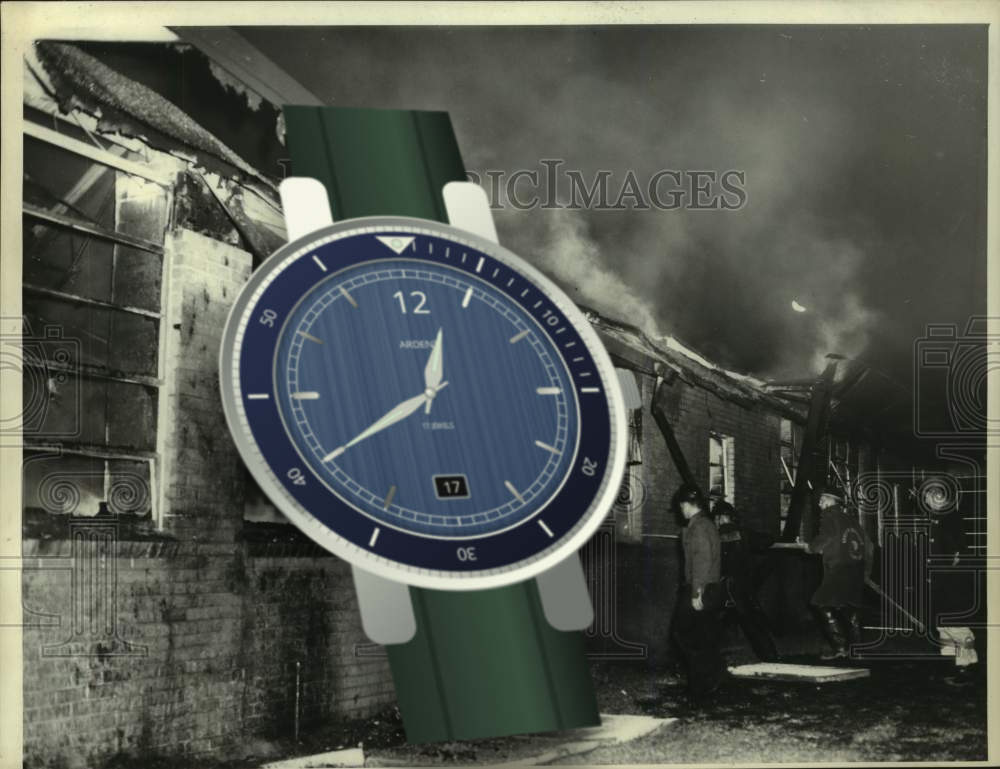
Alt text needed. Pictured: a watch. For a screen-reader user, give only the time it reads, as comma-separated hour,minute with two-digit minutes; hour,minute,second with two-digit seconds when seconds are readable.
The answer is 12,40
